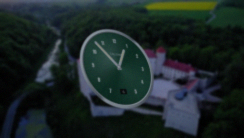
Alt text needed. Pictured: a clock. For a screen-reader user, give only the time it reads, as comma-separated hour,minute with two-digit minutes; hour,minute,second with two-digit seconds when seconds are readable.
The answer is 12,53
